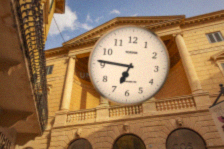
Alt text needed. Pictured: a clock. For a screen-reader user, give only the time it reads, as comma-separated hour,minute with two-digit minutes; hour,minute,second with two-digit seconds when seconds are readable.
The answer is 6,46
